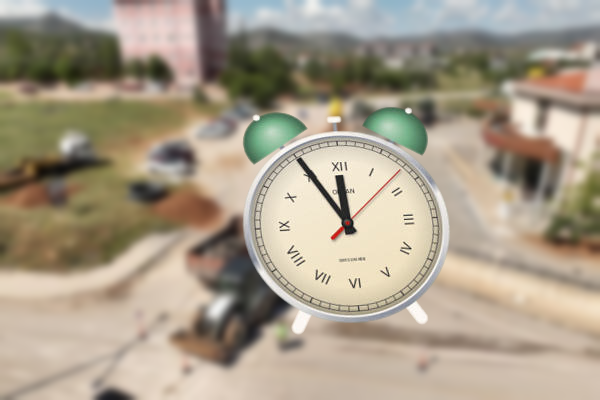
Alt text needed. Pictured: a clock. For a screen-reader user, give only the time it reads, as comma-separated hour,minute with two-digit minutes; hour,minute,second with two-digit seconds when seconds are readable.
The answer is 11,55,08
